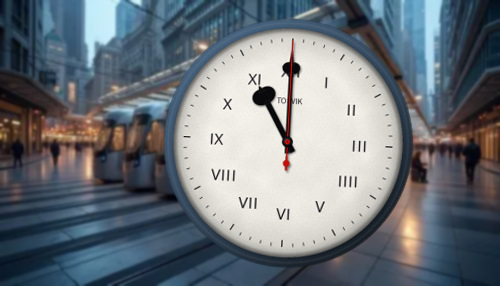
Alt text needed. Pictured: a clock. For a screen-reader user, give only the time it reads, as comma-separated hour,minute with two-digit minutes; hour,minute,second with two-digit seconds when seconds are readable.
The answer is 11,00,00
